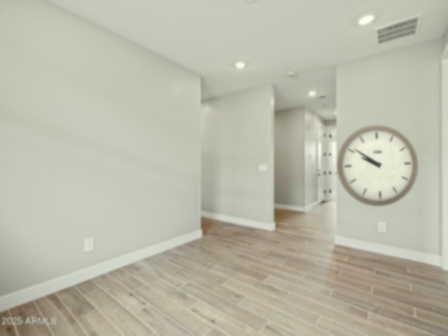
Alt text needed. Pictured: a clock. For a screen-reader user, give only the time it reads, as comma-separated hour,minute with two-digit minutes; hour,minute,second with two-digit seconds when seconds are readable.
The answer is 9,51
